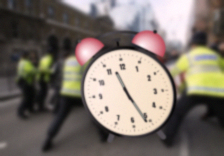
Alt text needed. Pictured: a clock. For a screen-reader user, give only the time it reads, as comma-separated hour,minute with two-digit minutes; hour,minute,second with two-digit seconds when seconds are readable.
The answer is 11,26
